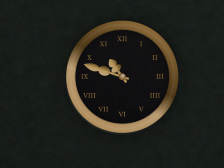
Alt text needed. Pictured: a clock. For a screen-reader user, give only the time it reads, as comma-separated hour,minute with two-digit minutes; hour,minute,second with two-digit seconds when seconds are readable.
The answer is 10,48
